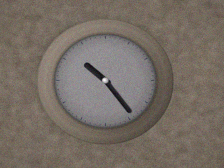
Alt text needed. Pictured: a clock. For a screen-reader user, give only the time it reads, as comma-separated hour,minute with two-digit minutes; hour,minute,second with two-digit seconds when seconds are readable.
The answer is 10,24
